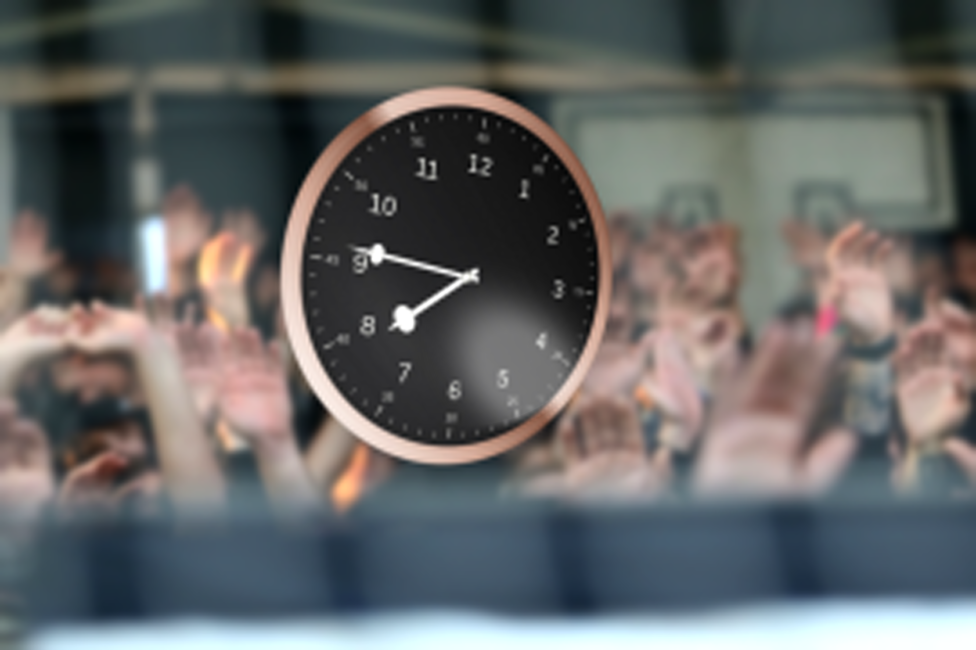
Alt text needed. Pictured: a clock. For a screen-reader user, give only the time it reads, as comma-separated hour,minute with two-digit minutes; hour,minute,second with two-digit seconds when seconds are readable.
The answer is 7,46
